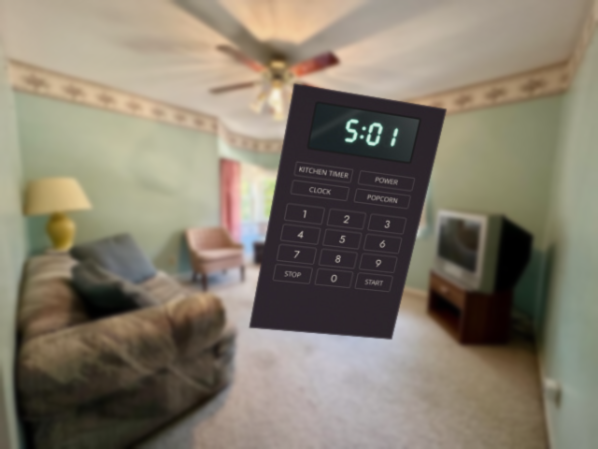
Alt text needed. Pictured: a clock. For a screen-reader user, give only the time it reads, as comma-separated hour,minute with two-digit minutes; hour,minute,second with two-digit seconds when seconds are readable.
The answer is 5,01
